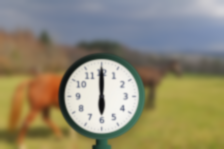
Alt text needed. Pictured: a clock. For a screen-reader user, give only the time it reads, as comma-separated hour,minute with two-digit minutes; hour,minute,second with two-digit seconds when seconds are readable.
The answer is 6,00
